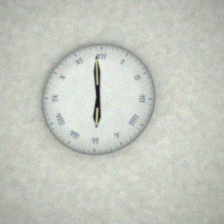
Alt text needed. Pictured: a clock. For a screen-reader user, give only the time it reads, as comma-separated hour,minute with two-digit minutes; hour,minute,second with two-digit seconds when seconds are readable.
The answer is 5,59
